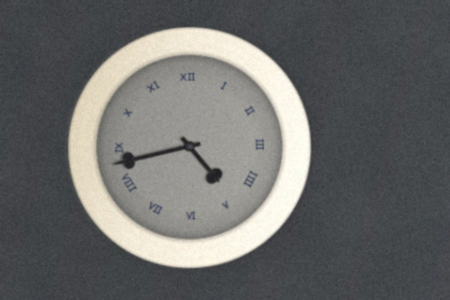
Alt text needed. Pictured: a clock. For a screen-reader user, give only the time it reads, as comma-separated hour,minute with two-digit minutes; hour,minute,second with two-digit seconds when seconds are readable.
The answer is 4,43
